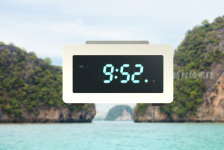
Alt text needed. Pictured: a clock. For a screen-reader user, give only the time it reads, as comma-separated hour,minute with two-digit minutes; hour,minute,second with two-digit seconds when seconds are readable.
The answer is 9,52
